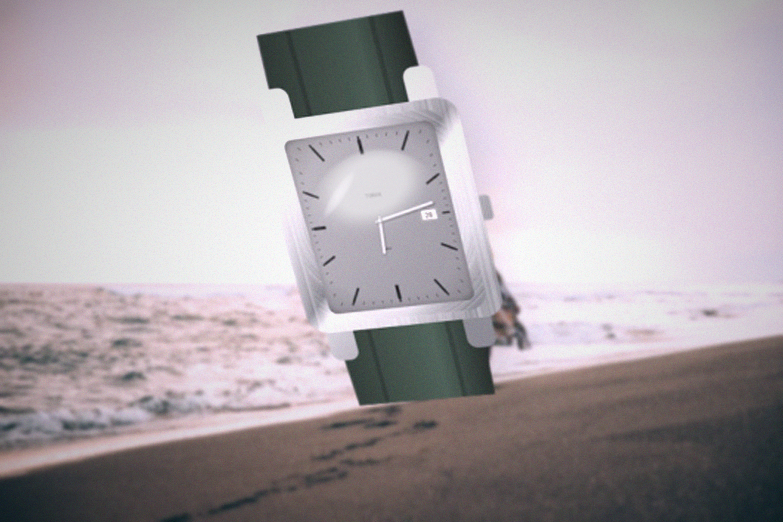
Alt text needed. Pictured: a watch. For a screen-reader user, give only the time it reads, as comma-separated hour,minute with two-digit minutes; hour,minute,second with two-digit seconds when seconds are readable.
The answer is 6,13
